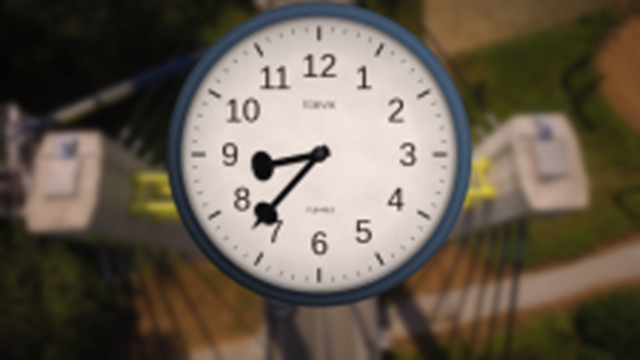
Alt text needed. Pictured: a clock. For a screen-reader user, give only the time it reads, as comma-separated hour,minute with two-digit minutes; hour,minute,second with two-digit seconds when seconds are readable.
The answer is 8,37
